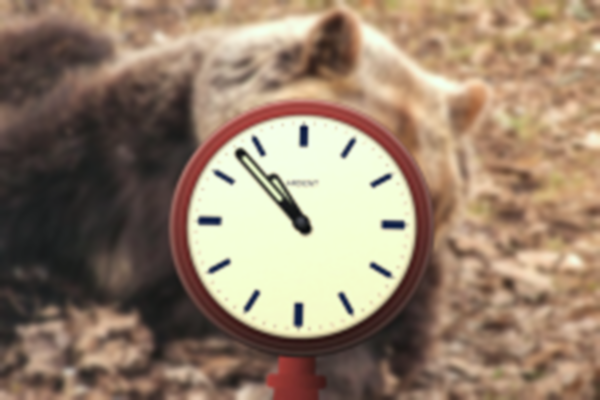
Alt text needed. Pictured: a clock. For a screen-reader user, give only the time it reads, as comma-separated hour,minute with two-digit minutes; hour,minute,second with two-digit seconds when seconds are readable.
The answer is 10,53
